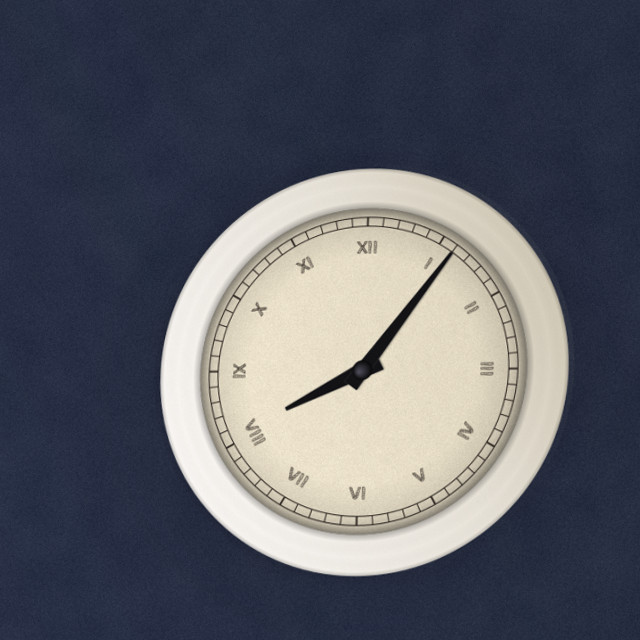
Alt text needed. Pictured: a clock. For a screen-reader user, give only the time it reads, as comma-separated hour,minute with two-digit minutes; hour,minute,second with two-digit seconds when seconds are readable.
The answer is 8,06
